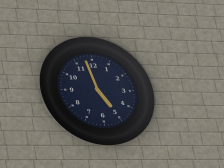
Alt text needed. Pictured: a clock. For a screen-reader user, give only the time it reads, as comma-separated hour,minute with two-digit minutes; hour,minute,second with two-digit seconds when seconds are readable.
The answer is 4,58
